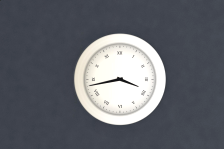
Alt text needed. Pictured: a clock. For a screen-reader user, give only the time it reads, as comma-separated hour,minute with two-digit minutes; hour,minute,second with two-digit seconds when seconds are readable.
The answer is 3,43
